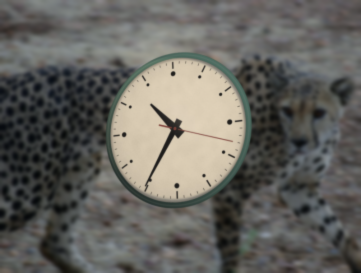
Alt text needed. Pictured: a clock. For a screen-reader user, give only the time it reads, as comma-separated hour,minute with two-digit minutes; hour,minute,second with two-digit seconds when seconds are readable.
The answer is 10,35,18
